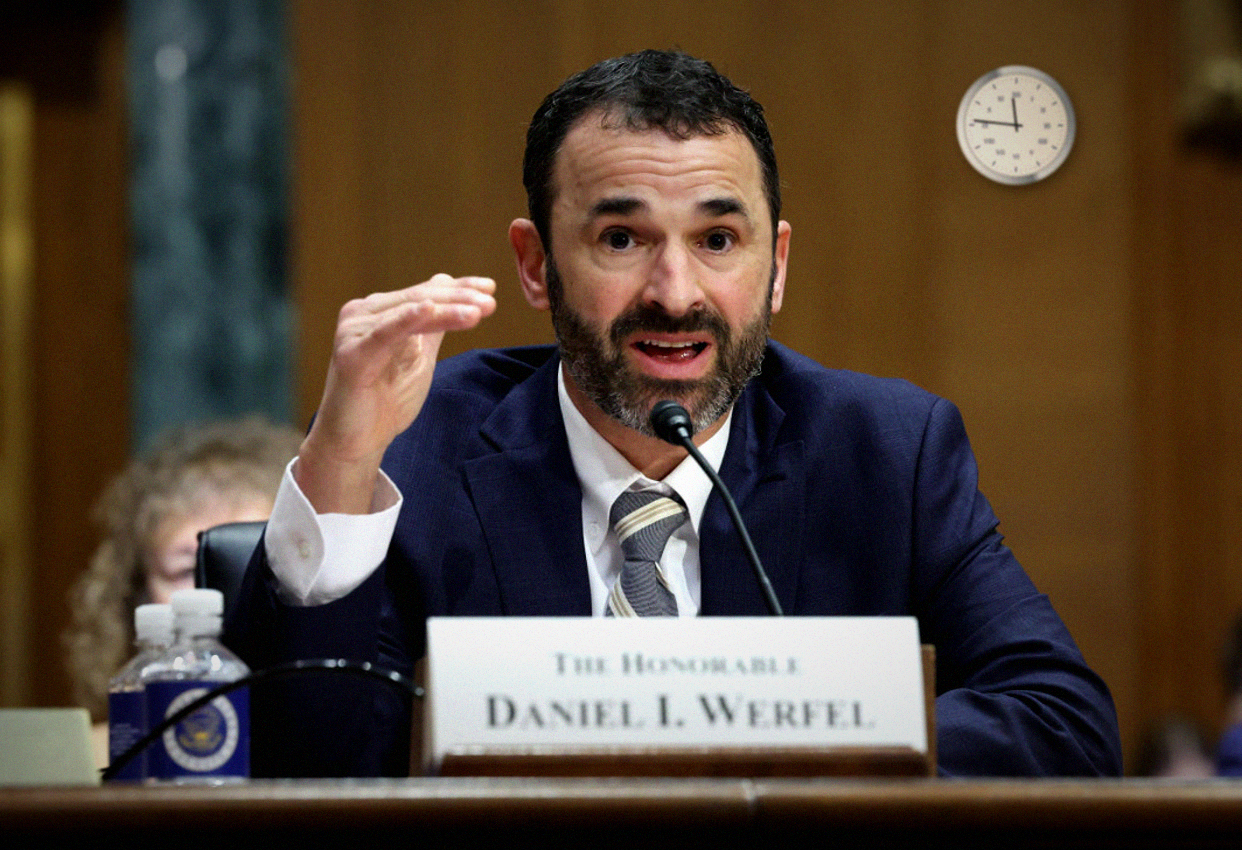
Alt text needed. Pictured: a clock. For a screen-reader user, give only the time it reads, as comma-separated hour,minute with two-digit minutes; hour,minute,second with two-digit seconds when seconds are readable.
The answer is 11,46
